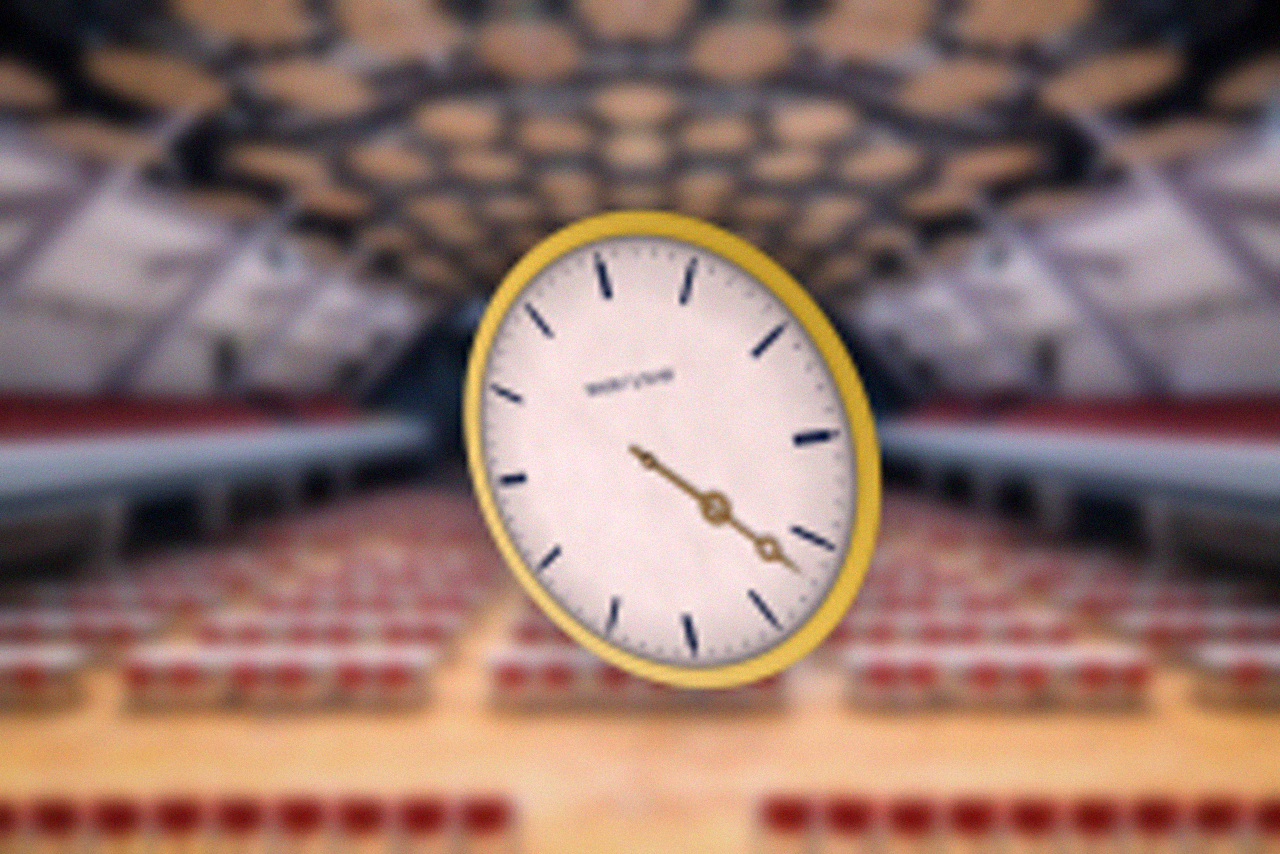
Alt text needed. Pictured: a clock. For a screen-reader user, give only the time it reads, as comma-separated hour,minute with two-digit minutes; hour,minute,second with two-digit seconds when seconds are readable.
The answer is 4,22
